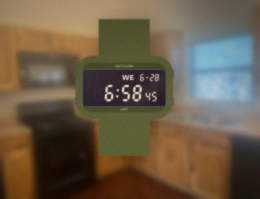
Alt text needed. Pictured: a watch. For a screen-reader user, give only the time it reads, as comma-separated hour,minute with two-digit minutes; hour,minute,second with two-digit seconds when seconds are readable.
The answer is 6,58,45
